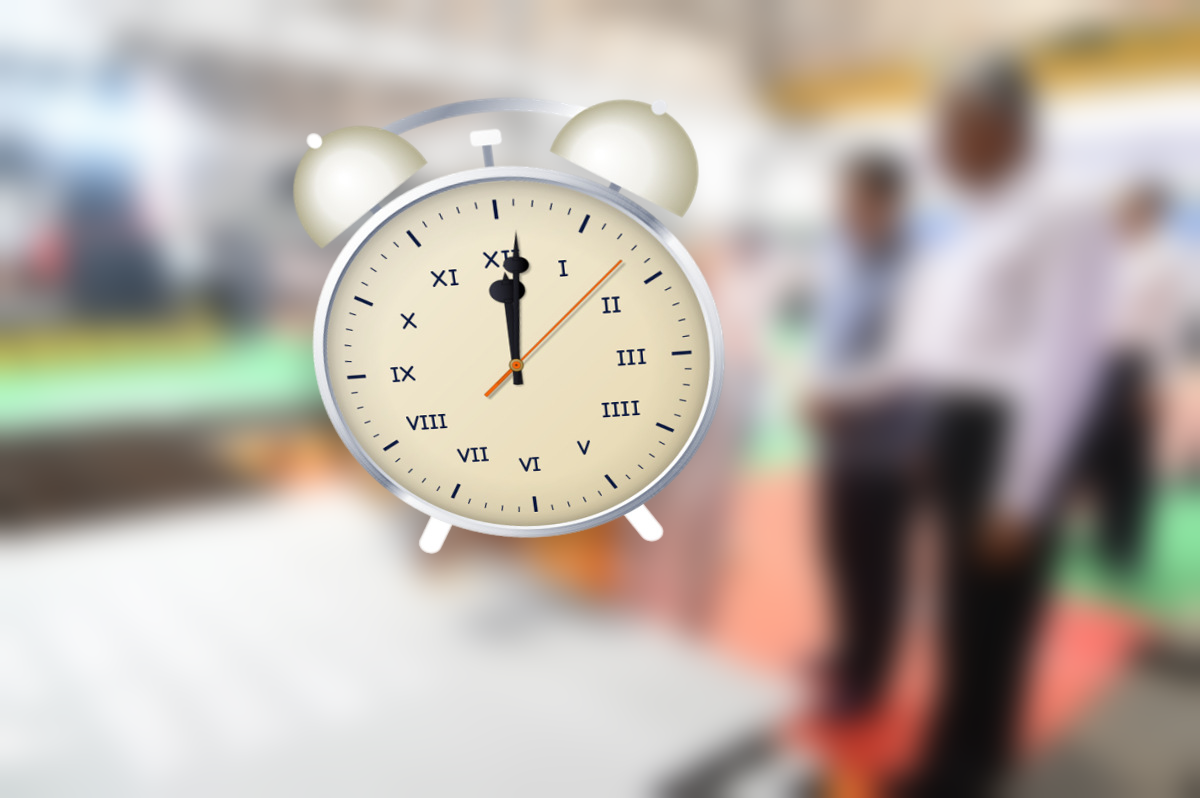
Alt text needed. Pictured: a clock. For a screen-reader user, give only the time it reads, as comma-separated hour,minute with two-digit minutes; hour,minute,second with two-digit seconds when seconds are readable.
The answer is 12,01,08
